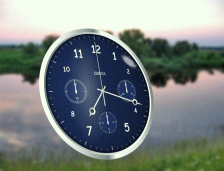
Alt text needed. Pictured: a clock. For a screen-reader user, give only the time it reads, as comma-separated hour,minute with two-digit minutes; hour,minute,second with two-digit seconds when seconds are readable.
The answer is 7,18
